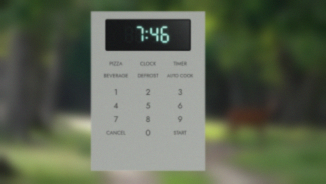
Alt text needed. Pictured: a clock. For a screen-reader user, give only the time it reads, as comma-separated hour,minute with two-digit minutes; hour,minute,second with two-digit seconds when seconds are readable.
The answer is 7,46
